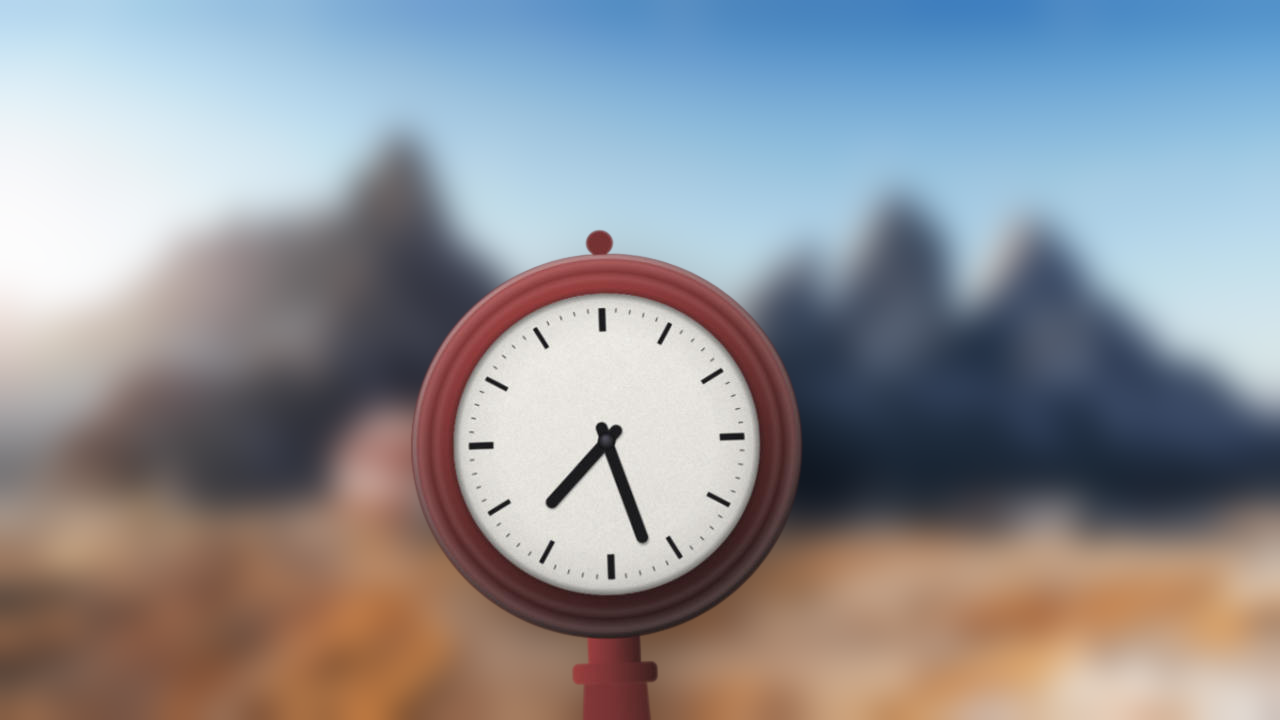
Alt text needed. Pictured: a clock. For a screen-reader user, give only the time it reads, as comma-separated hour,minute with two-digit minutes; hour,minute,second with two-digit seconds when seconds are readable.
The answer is 7,27
